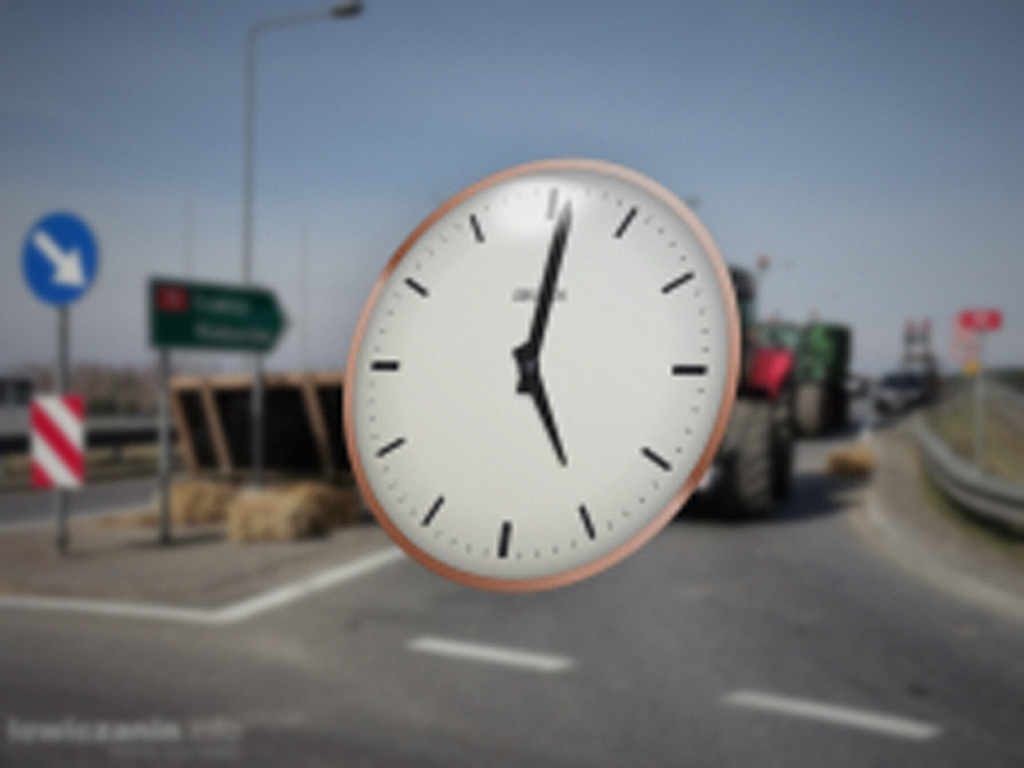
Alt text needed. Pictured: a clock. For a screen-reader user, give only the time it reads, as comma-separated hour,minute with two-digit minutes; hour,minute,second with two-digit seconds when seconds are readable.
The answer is 5,01
